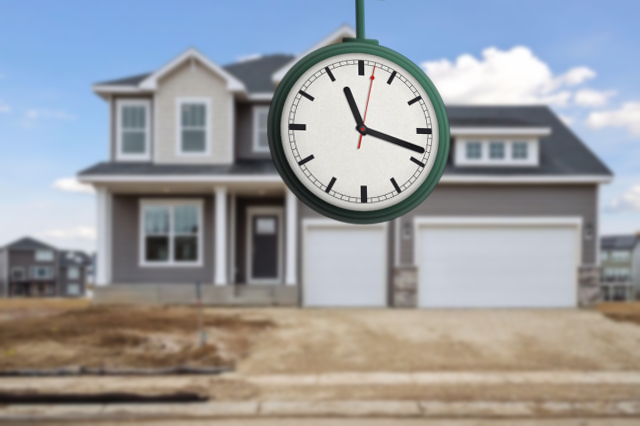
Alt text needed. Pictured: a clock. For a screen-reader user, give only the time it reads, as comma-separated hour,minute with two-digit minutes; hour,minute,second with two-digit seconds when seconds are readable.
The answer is 11,18,02
